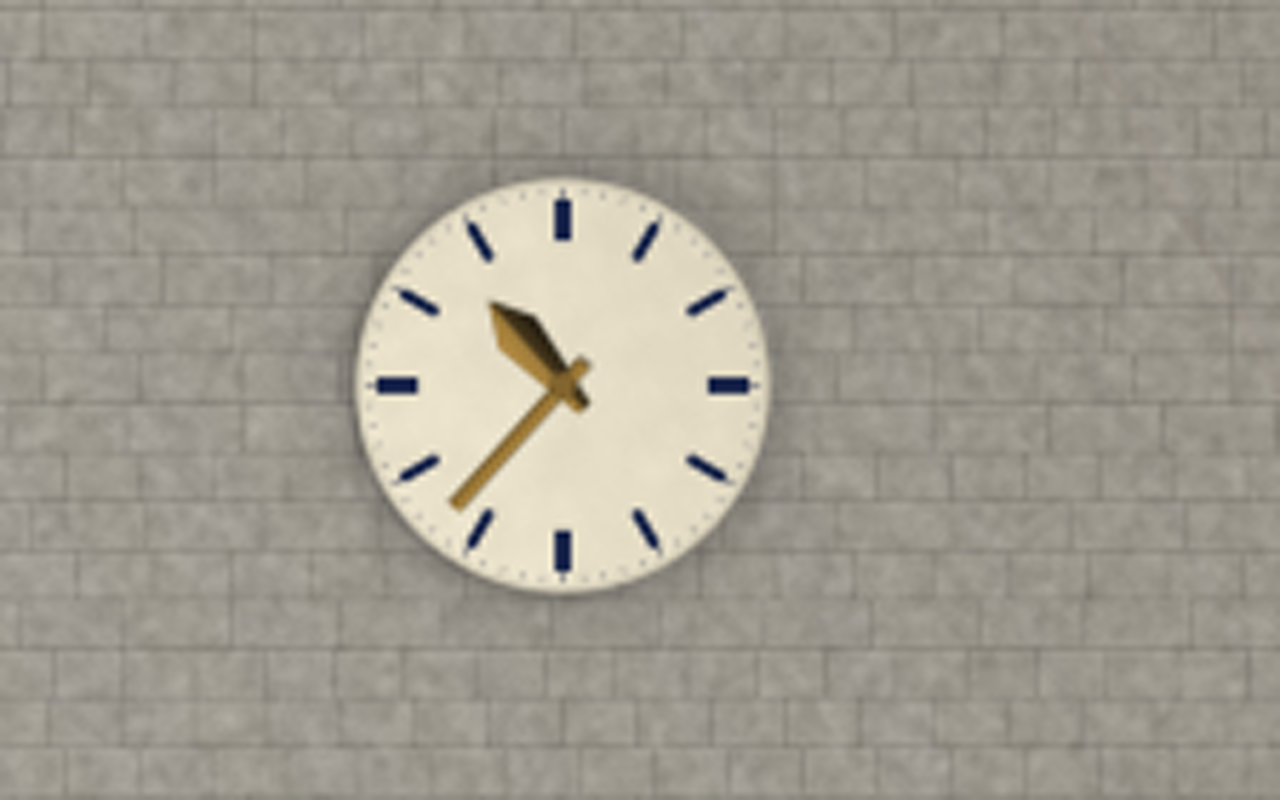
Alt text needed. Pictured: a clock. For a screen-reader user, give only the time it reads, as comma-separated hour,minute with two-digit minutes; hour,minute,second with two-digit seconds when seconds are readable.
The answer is 10,37
